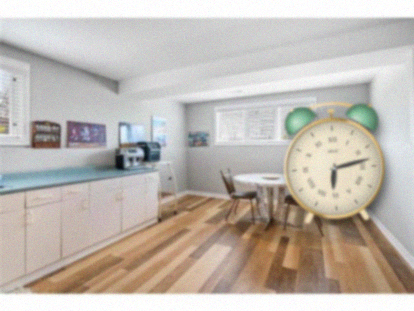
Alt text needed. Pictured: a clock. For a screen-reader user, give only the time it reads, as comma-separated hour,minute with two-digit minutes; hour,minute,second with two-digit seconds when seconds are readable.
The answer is 6,13
